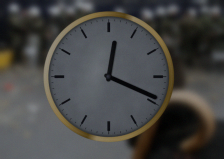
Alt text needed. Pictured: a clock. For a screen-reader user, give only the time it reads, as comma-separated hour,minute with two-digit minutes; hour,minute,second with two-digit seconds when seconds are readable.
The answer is 12,19
